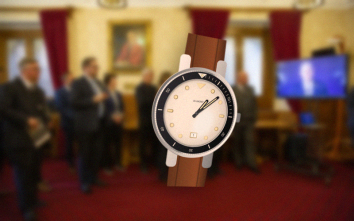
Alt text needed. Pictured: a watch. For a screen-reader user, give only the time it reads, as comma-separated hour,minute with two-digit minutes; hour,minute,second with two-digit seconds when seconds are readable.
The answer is 1,08
